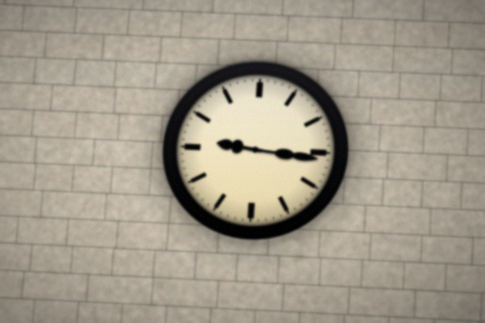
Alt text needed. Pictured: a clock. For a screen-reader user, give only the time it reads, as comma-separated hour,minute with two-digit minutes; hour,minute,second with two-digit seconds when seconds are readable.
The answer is 9,16
